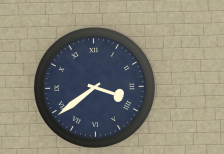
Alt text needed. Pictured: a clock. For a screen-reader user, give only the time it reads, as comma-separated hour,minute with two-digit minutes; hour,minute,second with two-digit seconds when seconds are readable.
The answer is 3,39
